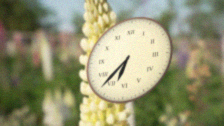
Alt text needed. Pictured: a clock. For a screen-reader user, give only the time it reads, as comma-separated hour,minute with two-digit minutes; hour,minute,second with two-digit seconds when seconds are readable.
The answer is 6,37
